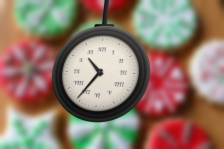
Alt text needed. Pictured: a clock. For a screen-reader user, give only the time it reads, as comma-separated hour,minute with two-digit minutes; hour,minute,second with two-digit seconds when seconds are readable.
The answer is 10,36
